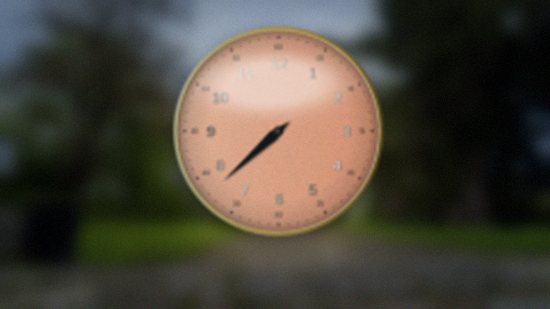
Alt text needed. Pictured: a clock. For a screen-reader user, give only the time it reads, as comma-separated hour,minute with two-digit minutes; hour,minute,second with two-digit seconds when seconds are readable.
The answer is 7,38
